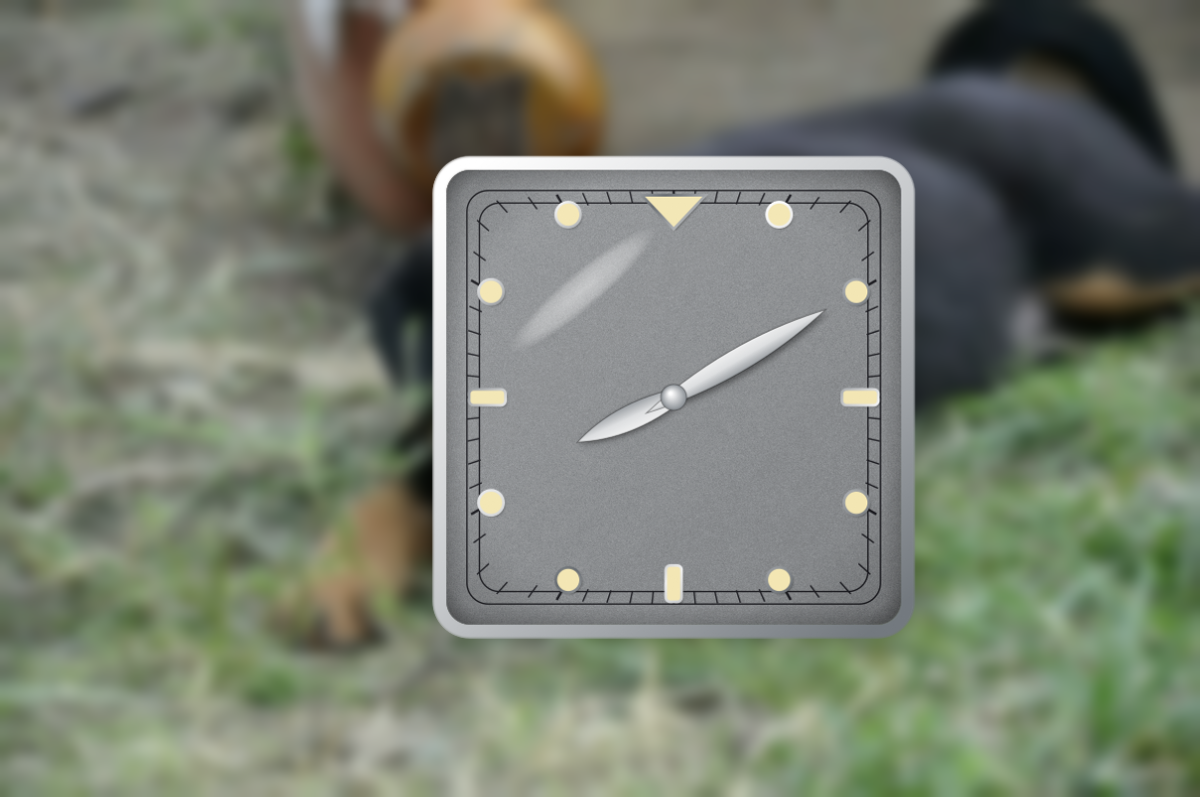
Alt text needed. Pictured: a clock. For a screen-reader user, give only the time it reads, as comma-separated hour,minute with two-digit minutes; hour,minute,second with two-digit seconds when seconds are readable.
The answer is 8,10
